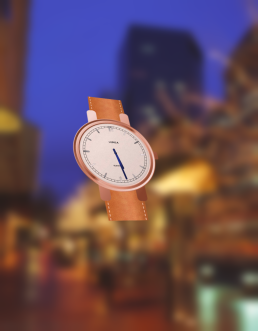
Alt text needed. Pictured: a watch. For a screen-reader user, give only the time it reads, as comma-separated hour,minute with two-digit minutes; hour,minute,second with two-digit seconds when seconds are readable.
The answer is 5,28
